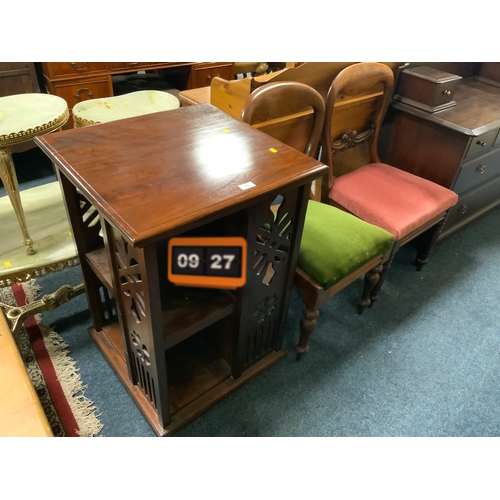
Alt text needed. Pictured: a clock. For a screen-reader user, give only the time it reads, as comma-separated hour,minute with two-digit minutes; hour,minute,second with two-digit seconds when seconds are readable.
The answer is 9,27
